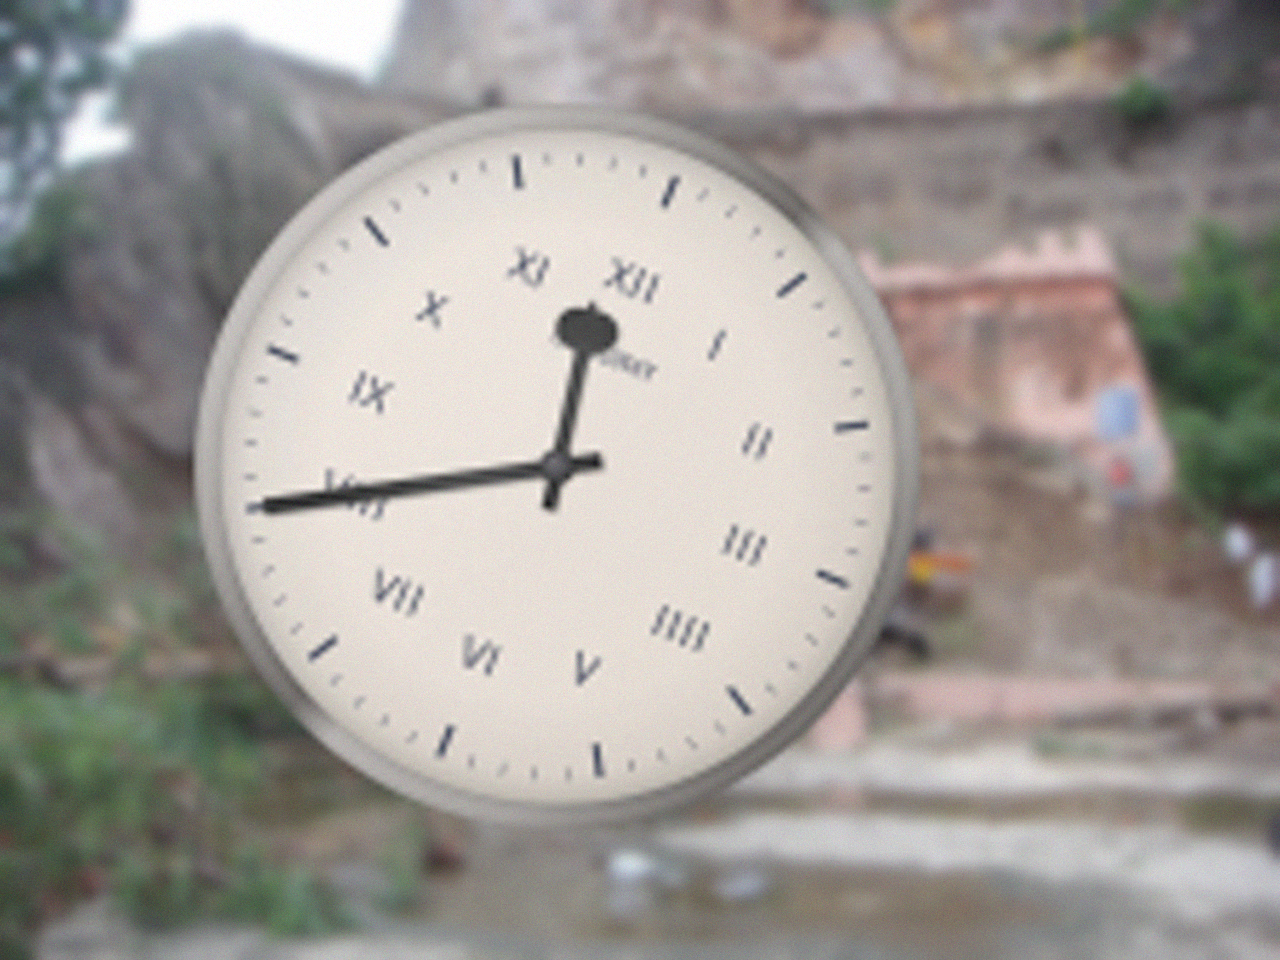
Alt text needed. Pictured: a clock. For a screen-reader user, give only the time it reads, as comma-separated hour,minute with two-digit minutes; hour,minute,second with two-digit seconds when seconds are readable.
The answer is 11,40
